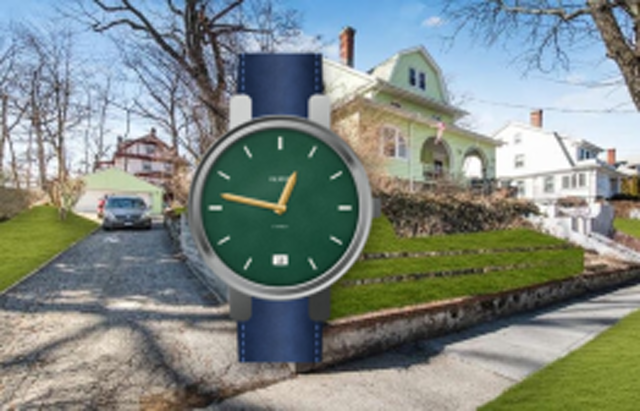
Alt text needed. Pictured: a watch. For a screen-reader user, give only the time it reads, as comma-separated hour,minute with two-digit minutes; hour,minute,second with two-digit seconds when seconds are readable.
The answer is 12,47
